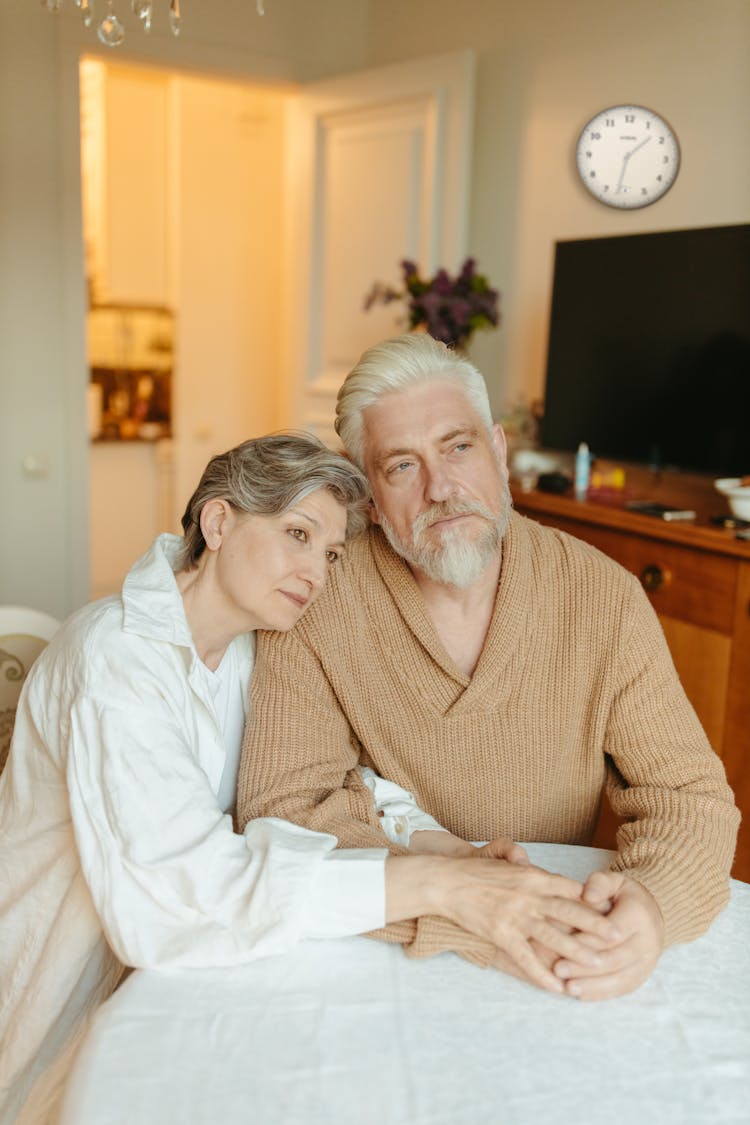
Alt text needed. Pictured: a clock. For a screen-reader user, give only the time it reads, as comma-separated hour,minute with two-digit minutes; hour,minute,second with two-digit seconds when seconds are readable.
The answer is 1,32
